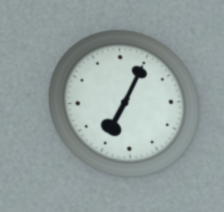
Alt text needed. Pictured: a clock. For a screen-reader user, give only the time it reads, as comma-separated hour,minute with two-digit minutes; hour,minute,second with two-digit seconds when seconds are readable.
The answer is 7,05
